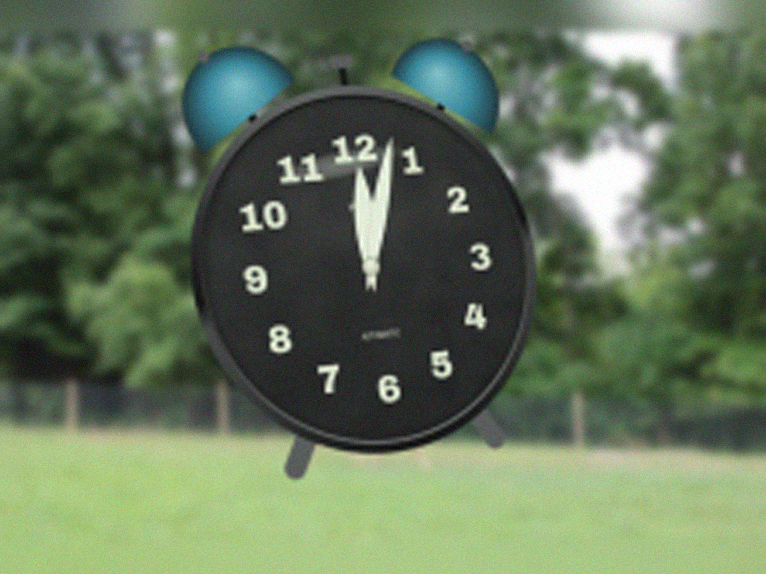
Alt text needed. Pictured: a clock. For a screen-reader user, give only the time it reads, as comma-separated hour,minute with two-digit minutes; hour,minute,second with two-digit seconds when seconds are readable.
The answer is 12,03
